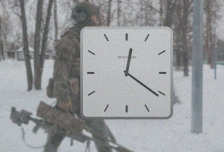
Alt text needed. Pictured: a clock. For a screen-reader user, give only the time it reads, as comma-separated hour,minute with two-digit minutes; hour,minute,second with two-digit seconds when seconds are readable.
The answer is 12,21
